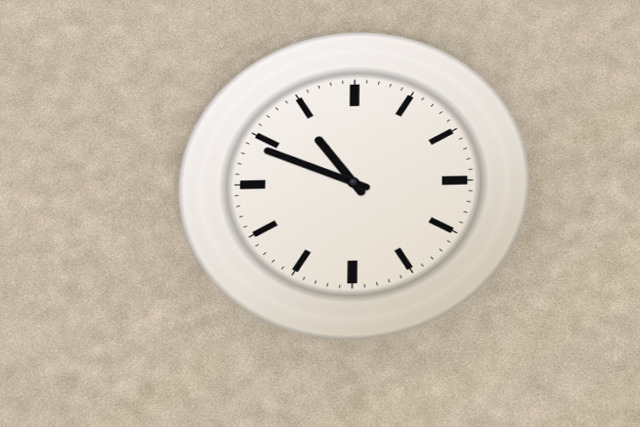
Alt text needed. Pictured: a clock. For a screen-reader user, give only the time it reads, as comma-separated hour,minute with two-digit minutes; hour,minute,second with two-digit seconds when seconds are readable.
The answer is 10,49
